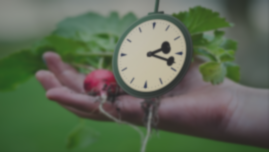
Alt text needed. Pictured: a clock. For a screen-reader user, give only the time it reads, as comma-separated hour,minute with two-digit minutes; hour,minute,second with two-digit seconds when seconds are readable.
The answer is 2,18
